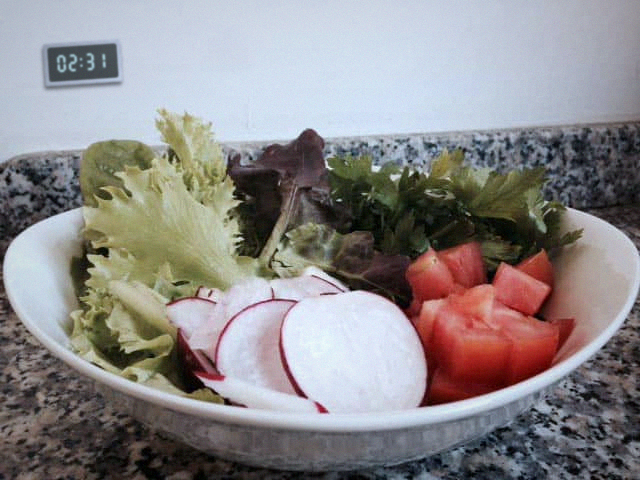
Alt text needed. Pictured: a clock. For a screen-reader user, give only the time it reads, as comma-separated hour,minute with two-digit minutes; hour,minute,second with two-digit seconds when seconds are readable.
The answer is 2,31
